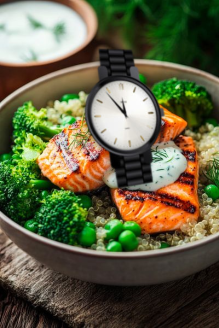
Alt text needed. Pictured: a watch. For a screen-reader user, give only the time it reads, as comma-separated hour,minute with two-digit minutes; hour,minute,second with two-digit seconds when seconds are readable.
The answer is 11,54
